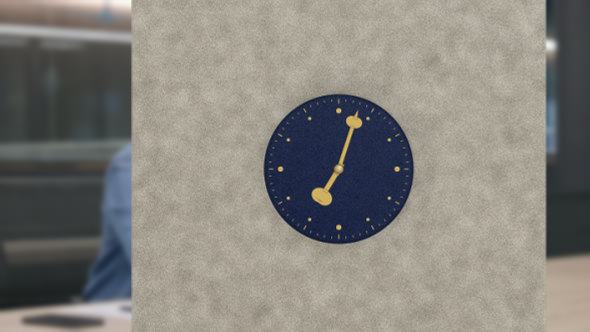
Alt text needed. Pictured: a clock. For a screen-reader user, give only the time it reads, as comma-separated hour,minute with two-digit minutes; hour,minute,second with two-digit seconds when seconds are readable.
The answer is 7,03
